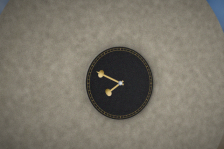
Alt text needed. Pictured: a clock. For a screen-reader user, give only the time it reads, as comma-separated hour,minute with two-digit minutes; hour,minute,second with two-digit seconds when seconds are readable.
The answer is 7,49
